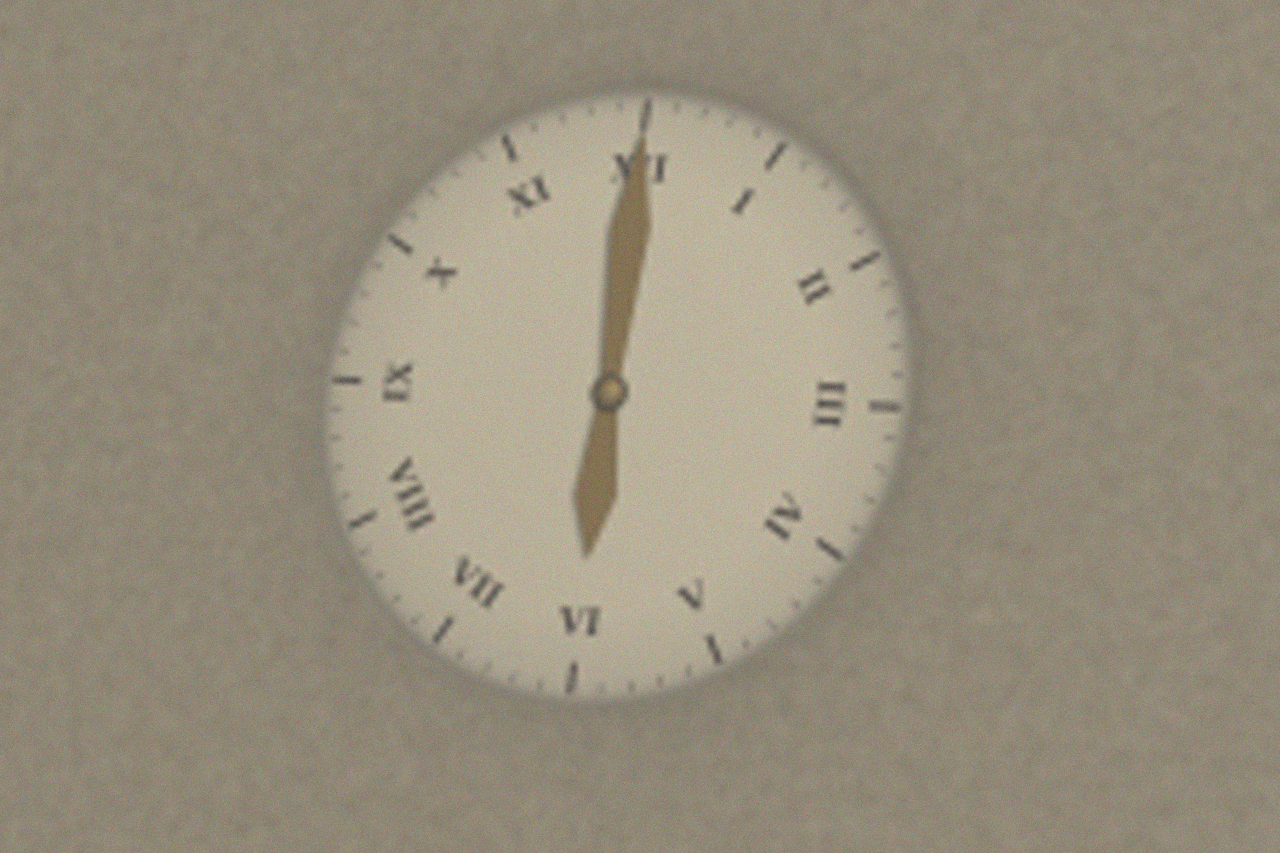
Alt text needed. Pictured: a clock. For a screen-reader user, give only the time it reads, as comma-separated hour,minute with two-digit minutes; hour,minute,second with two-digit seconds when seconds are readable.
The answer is 6,00
